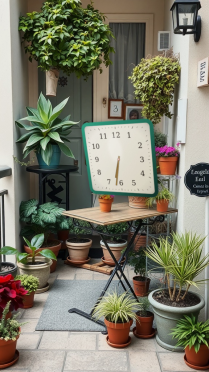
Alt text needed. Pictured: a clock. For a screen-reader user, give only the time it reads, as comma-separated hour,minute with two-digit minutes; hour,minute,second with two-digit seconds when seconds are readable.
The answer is 6,32
